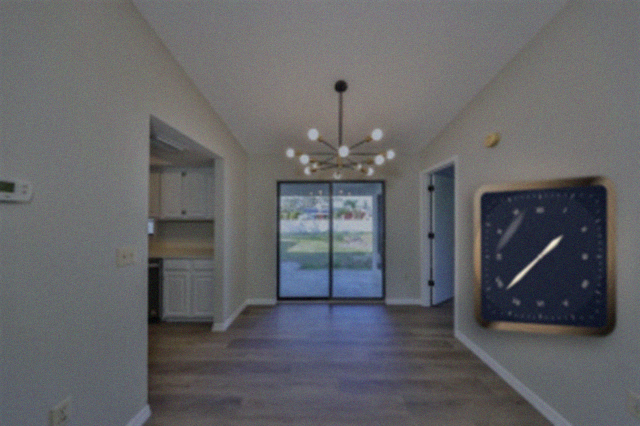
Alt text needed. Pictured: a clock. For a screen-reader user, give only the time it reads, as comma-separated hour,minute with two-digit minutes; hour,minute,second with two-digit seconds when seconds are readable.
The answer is 1,38
